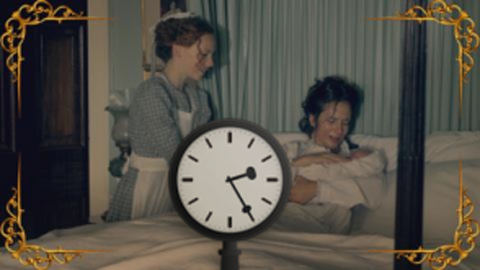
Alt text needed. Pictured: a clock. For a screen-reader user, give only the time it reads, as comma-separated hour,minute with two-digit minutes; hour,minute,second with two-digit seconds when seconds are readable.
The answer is 2,25
